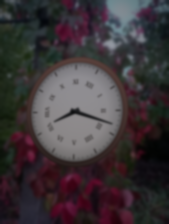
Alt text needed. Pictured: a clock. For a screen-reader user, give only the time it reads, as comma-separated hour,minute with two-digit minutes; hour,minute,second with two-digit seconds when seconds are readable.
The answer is 7,13
